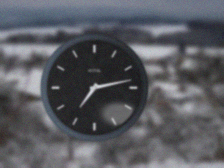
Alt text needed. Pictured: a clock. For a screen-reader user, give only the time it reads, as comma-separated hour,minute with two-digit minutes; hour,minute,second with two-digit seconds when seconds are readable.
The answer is 7,13
